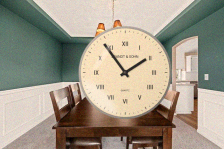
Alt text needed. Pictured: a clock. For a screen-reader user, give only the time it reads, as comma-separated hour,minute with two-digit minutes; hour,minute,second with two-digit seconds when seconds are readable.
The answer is 1,54
